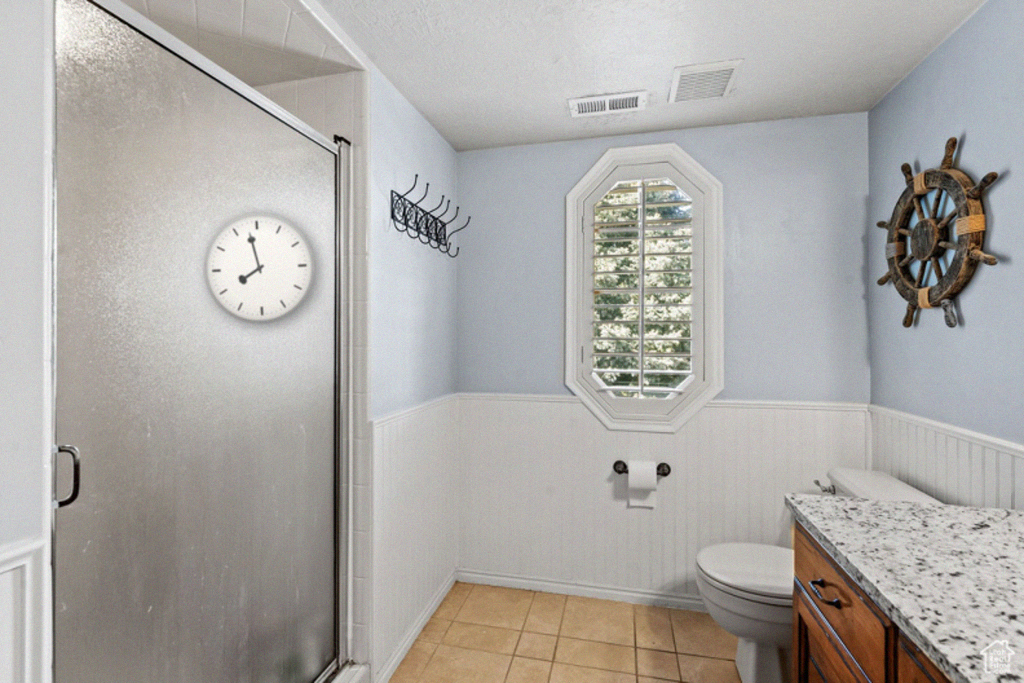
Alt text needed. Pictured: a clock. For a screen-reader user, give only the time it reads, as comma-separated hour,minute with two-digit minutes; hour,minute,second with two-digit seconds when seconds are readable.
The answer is 7,58
